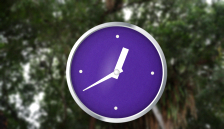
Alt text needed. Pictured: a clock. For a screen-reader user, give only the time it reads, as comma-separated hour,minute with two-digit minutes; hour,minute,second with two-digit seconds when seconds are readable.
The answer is 12,40
